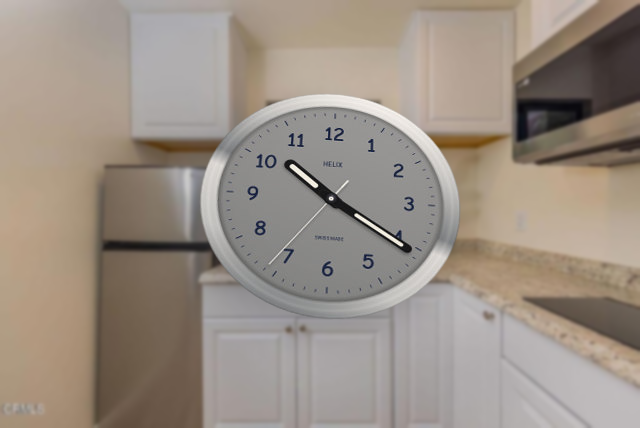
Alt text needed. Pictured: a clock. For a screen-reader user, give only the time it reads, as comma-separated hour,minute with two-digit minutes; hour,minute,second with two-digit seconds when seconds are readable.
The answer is 10,20,36
